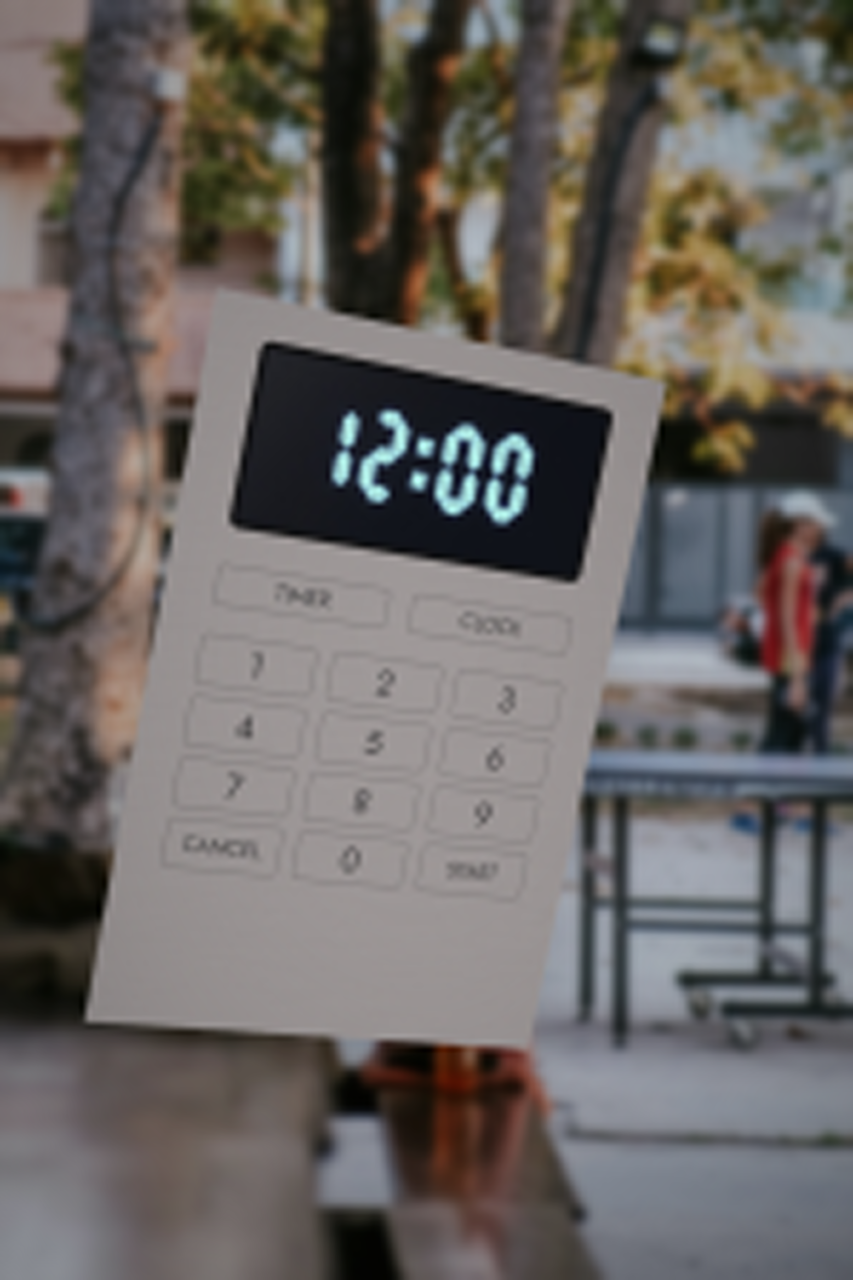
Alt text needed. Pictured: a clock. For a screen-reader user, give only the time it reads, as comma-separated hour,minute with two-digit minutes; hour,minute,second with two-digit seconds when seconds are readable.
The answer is 12,00
